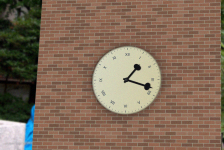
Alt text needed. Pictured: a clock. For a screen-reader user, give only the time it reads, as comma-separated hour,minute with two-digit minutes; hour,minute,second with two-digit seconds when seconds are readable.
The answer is 1,18
